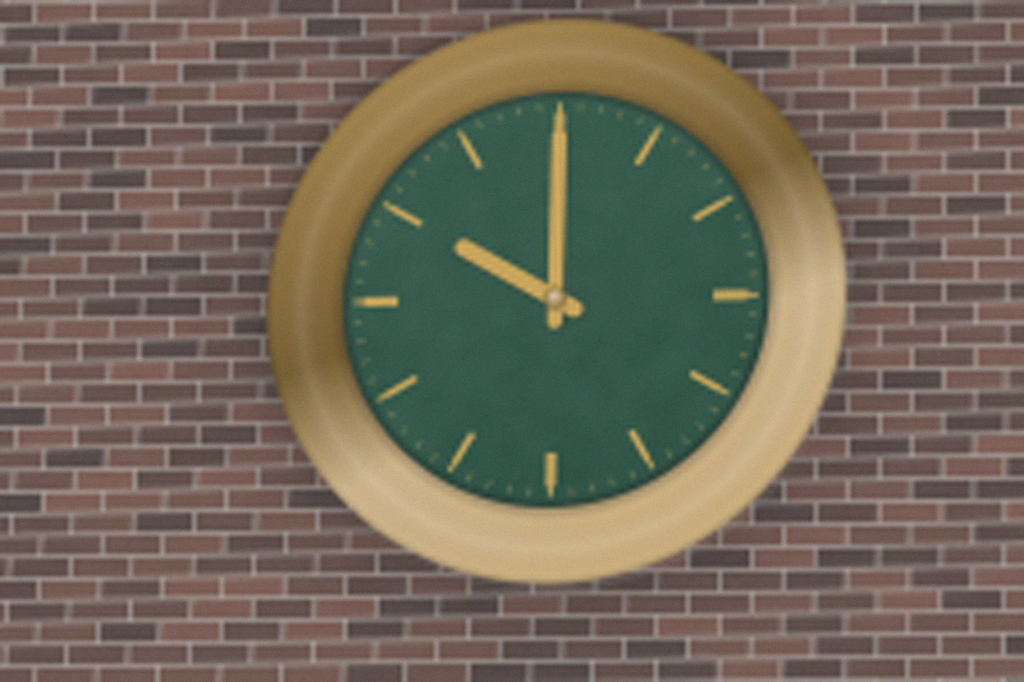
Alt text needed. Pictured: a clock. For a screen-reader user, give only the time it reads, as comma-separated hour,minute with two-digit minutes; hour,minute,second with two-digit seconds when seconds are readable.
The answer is 10,00
